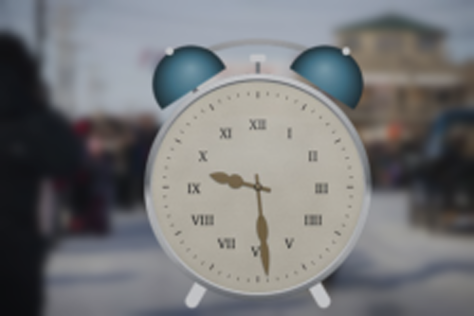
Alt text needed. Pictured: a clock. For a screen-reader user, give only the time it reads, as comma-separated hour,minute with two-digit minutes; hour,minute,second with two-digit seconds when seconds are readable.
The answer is 9,29
